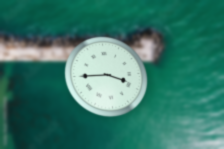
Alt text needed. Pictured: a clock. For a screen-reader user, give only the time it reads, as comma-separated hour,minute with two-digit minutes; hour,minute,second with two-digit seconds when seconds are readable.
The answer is 3,45
